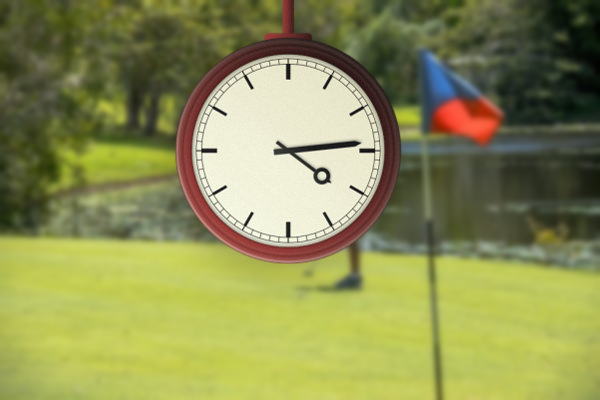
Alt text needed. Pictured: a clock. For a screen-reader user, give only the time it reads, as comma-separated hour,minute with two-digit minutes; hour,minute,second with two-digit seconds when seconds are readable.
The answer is 4,14
